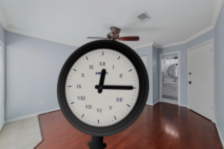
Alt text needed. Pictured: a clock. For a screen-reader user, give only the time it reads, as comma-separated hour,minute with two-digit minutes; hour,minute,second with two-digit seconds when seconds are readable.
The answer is 12,15
